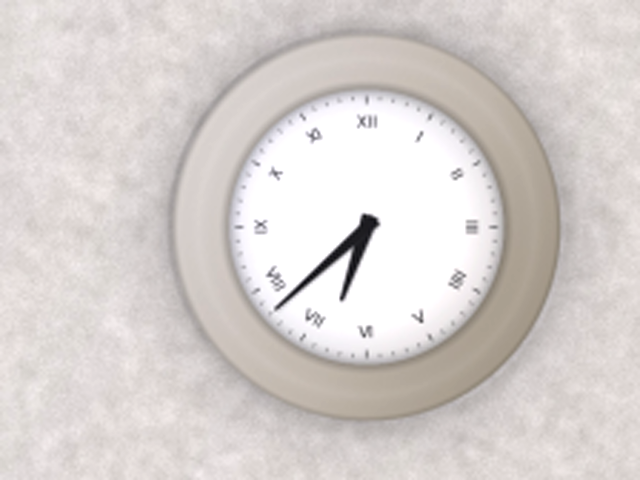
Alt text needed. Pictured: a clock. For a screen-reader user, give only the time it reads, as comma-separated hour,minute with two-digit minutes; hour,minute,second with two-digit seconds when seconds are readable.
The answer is 6,38
